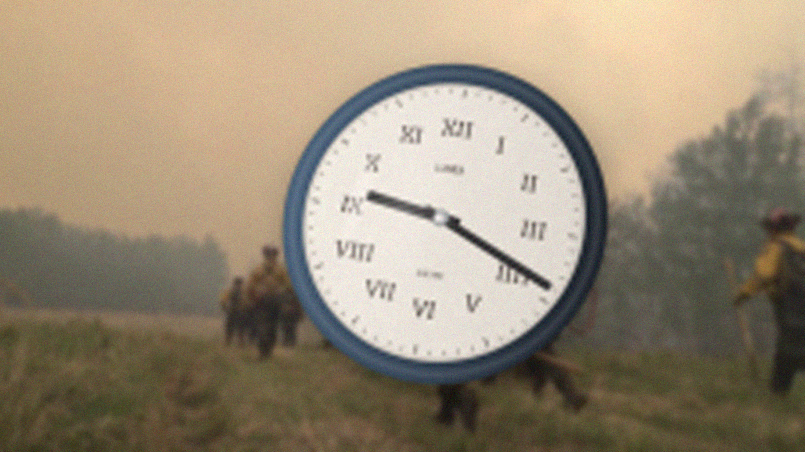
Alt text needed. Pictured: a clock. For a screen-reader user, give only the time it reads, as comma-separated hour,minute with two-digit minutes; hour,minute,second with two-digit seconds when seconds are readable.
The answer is 9,19
